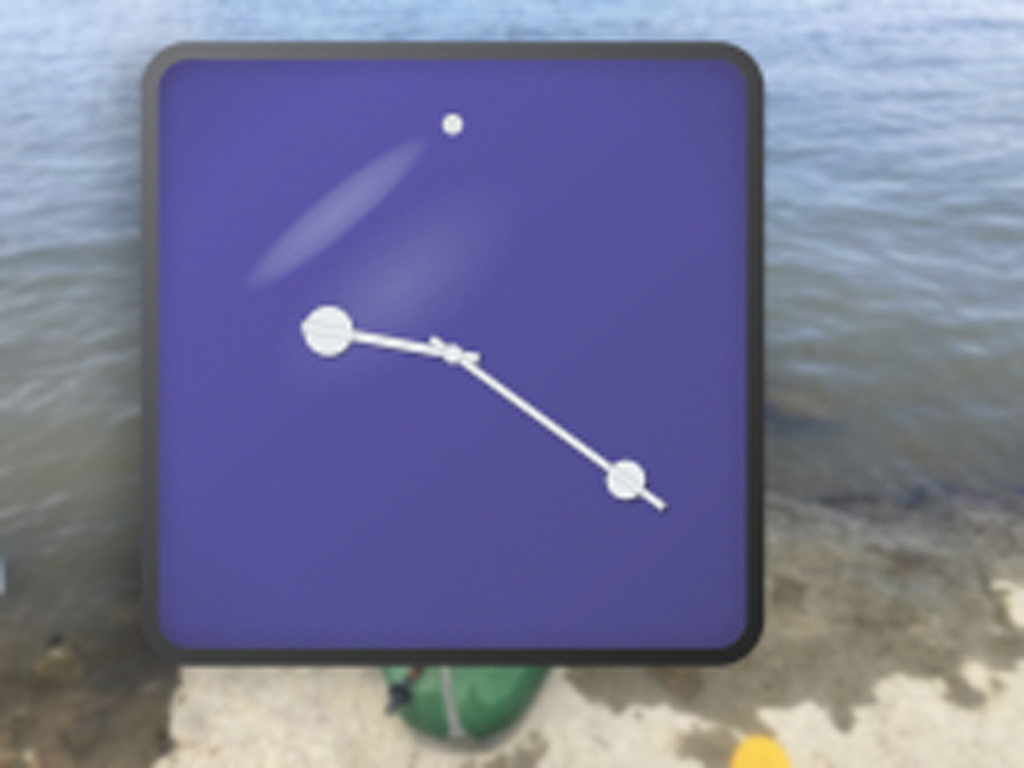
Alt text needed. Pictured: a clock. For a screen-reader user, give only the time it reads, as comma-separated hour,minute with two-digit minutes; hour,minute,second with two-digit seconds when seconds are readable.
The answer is 9,21
